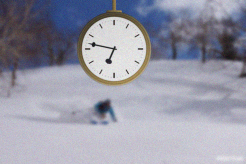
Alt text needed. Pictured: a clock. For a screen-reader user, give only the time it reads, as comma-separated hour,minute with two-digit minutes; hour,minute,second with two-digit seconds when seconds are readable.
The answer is 6,47
